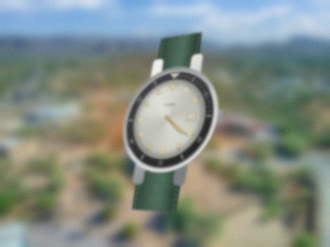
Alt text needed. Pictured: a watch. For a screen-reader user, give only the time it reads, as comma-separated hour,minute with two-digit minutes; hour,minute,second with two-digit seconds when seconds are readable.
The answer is 4,21
